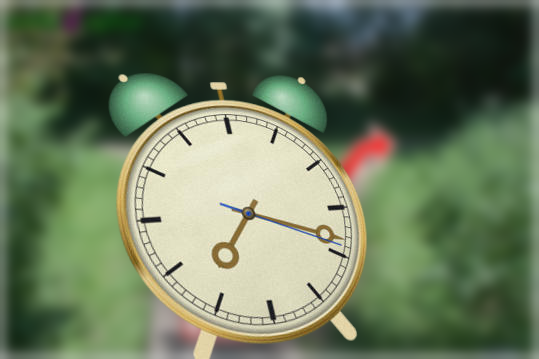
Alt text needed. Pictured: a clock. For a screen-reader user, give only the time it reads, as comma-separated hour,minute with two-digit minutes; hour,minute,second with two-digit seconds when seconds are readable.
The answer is 7,18,19
